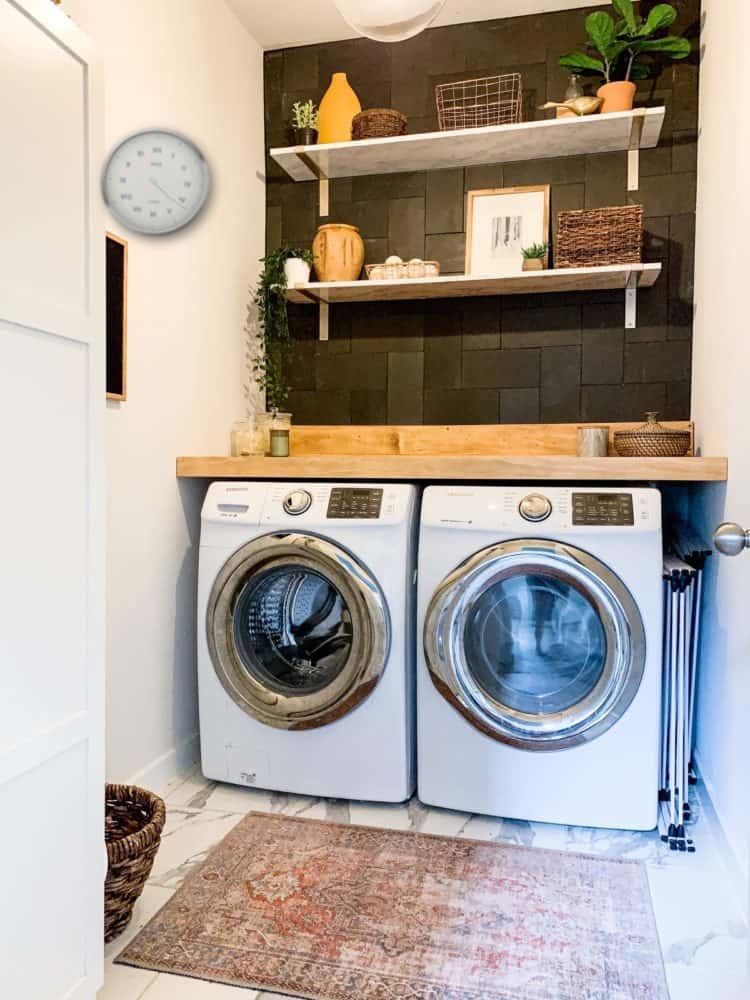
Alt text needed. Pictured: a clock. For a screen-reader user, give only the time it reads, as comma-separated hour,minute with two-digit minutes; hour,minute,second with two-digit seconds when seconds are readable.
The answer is 4,21
